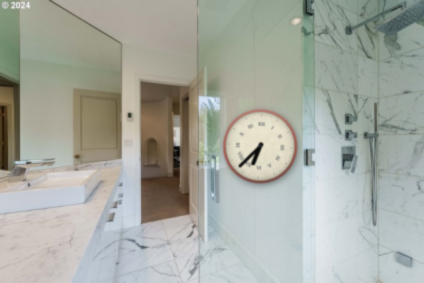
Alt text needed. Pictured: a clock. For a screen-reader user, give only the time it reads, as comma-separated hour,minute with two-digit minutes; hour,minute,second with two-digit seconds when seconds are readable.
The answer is 6,37
